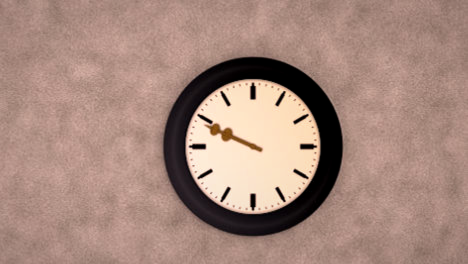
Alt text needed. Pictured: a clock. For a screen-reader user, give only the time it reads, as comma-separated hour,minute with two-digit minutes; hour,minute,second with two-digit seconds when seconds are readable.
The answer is 9,49
